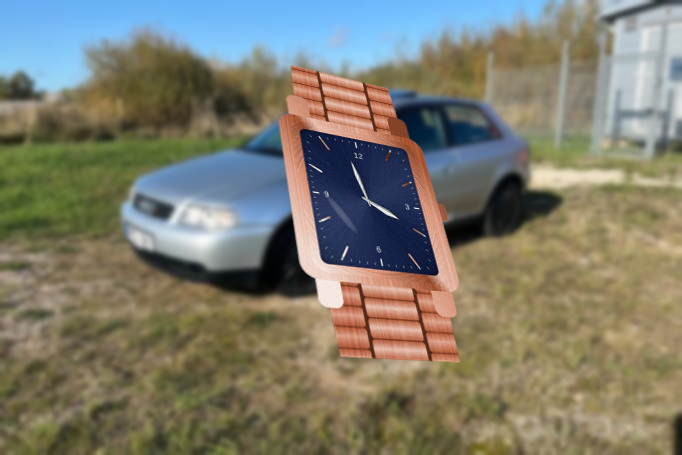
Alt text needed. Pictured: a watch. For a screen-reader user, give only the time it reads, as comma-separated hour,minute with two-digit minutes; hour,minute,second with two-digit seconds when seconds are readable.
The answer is 3,58
